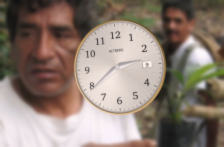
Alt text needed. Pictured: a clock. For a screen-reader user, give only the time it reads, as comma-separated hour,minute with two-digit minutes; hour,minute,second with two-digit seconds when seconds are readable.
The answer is 2,39
